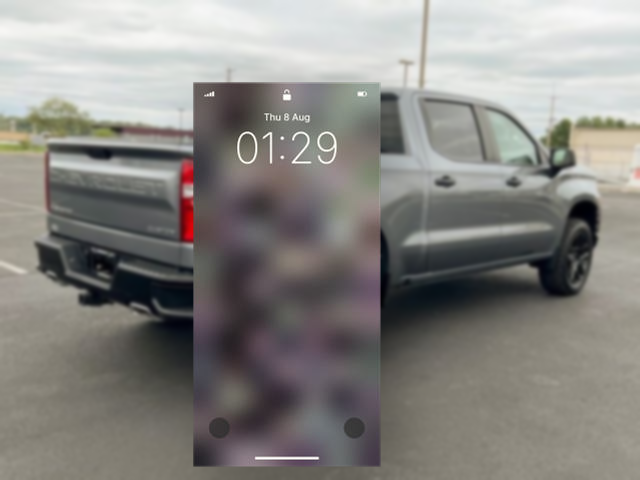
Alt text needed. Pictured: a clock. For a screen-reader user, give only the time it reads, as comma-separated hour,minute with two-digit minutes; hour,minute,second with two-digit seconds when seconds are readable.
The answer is 1,29
